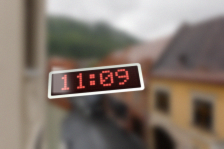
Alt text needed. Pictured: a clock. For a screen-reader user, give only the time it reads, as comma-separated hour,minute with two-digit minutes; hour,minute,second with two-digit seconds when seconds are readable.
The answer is 11,09
